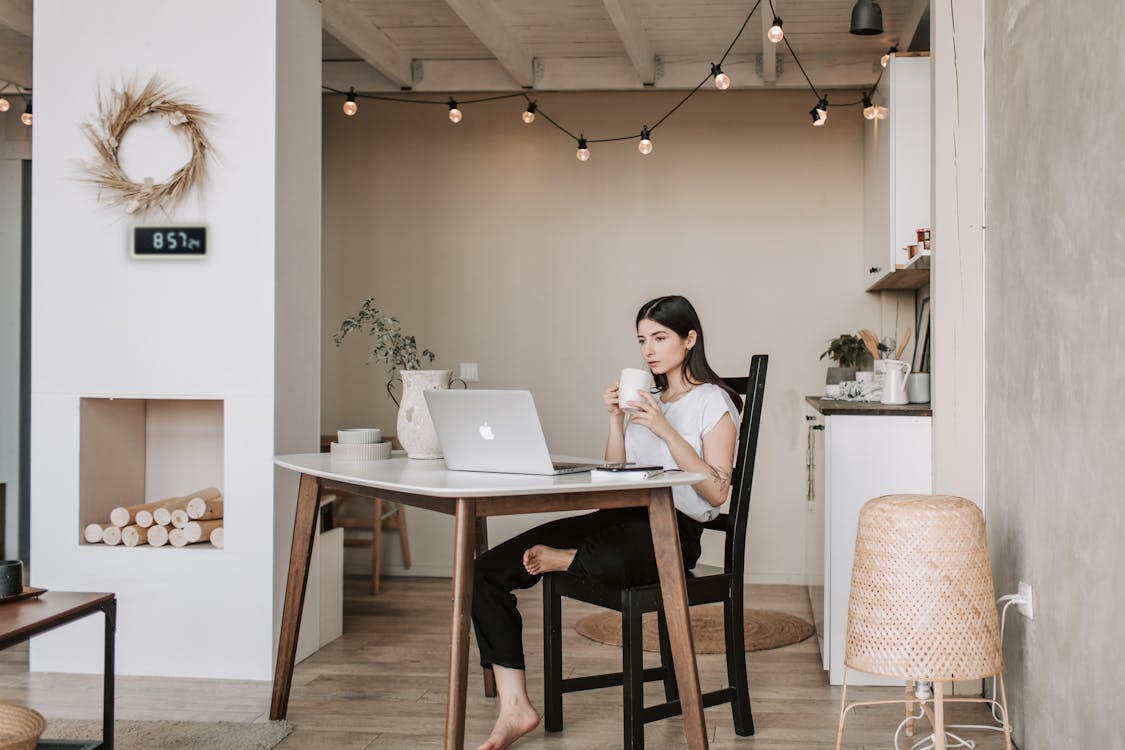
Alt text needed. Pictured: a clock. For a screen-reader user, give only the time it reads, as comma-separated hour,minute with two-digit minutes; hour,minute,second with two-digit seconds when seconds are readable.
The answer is 8,57
